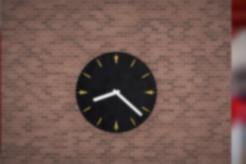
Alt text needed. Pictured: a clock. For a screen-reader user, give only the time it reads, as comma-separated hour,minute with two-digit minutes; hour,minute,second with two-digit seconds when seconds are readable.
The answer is 8,22
